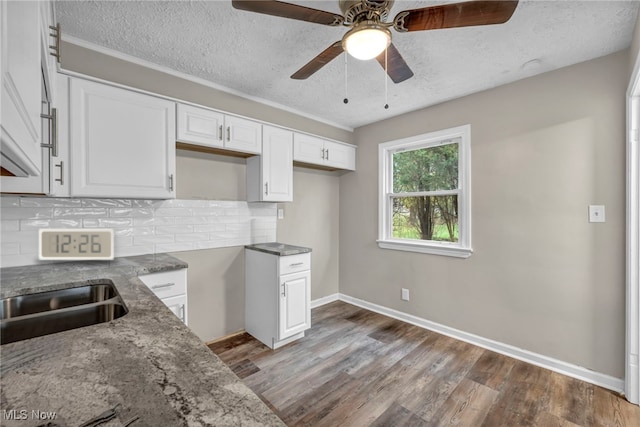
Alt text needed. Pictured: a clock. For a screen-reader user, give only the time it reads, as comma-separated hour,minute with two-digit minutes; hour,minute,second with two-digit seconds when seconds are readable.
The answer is 12,26
